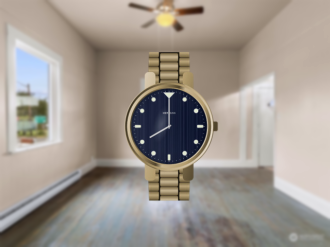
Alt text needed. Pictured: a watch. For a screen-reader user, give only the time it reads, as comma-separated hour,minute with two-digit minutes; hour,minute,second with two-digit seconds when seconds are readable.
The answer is 8,00
